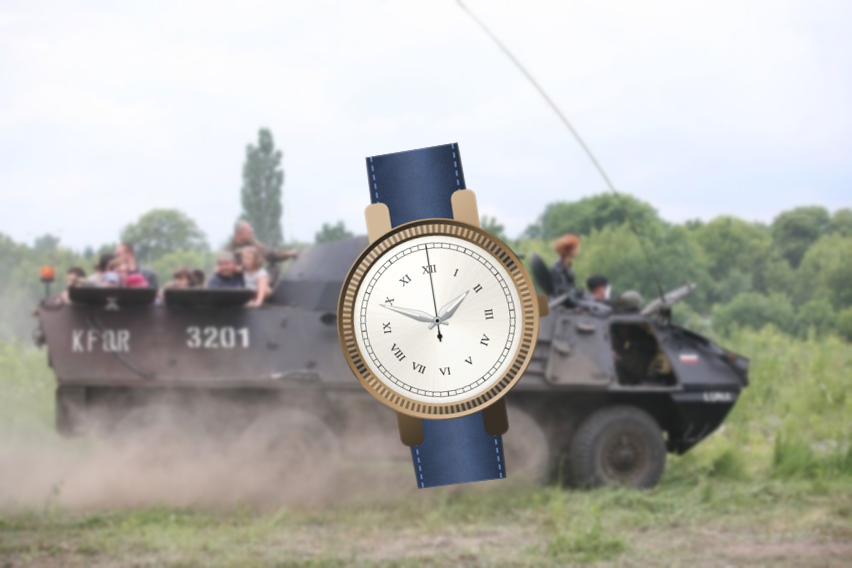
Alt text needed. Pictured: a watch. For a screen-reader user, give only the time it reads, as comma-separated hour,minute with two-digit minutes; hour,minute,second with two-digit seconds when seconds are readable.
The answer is 1,49,00
